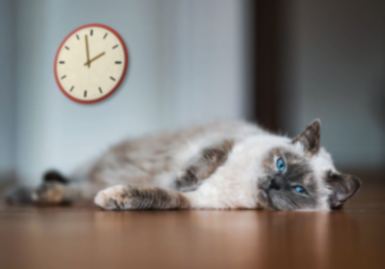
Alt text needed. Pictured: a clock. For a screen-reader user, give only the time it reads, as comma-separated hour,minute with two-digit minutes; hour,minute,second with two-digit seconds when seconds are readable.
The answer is 1,58
